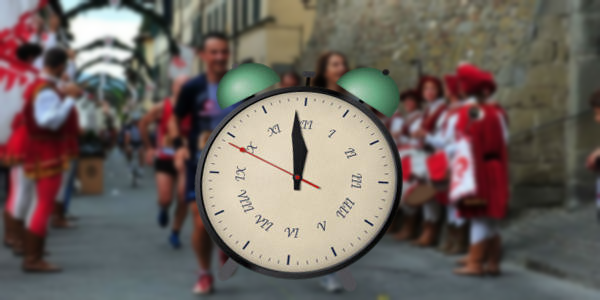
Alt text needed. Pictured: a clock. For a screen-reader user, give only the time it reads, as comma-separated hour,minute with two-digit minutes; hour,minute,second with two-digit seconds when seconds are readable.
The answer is 11,58,49
